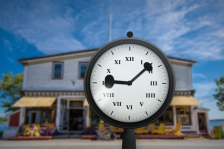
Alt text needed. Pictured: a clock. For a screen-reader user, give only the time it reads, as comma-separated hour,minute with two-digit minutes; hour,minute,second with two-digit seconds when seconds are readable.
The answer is 9,08
